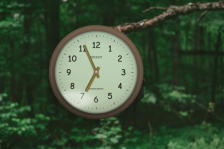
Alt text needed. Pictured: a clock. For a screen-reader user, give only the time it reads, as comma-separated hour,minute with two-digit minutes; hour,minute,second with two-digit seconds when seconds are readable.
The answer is 6,56
